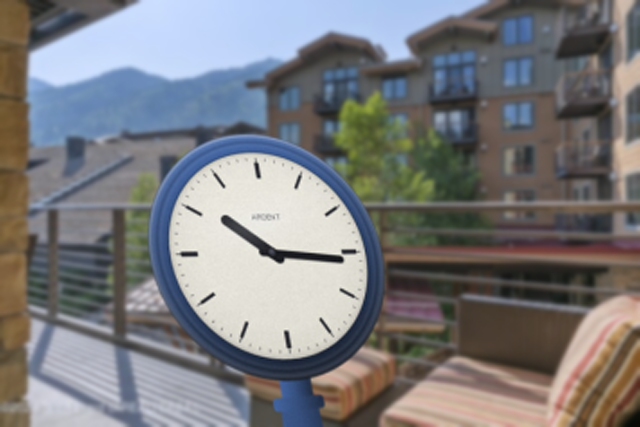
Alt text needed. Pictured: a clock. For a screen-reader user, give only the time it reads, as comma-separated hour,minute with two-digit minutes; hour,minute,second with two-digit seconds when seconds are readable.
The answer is 10,16
